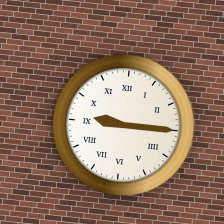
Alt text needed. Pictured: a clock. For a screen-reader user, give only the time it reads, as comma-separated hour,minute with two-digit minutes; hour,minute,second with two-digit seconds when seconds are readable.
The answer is 9,15
